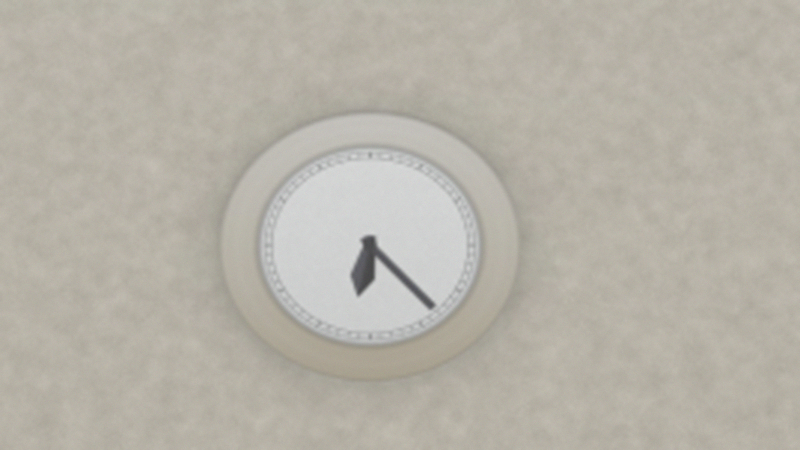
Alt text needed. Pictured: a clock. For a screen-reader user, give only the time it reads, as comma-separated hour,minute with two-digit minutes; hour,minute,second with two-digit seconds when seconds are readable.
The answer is 6,23
